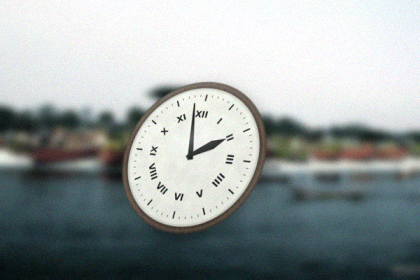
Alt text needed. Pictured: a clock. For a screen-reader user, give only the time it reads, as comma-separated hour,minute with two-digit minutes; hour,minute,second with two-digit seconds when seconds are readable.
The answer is 1,58
